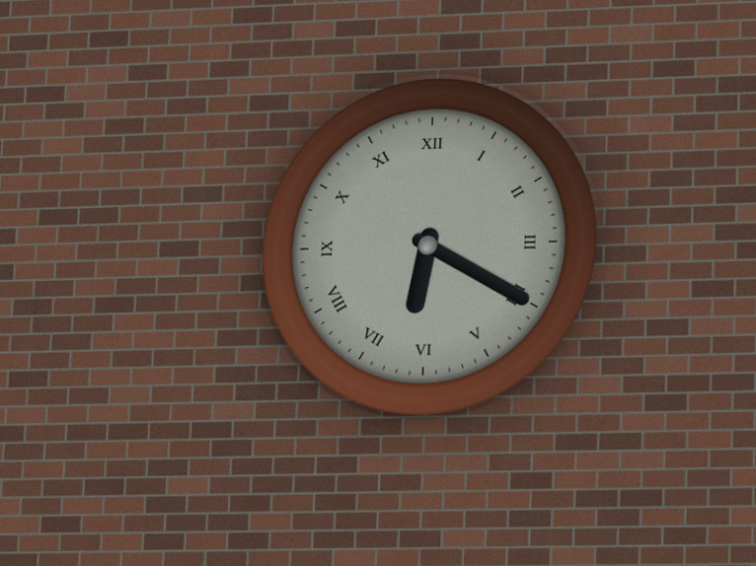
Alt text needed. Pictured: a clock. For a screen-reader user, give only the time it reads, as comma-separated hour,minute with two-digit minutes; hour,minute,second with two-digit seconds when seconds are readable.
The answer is 6,20
